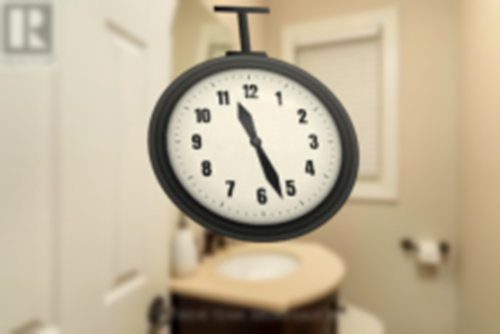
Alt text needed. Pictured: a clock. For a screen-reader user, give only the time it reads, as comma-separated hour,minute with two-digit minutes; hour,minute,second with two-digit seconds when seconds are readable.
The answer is 11,27
